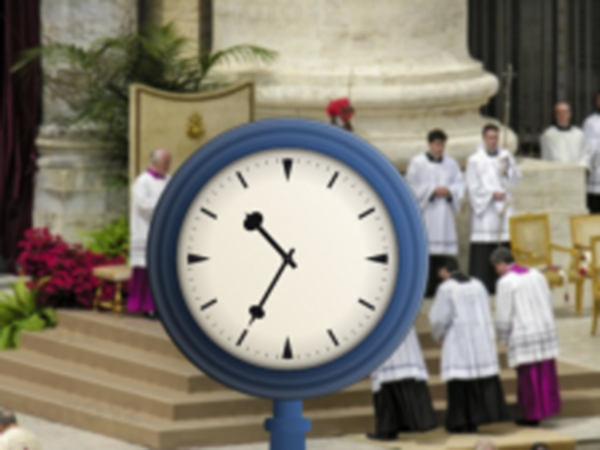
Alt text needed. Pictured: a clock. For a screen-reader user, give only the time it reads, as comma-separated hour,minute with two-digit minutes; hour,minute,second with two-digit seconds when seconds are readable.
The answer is 10,35
